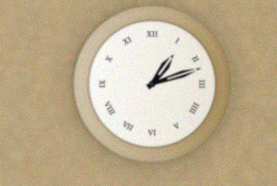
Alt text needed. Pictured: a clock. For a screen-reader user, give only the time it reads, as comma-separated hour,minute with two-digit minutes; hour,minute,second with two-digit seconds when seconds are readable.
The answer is 1,12
